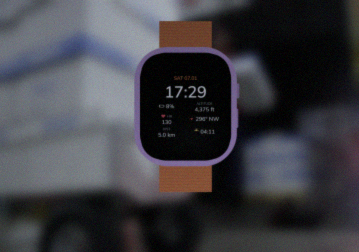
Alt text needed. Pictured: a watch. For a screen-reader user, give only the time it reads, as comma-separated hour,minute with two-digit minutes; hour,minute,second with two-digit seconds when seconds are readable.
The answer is 17,29
